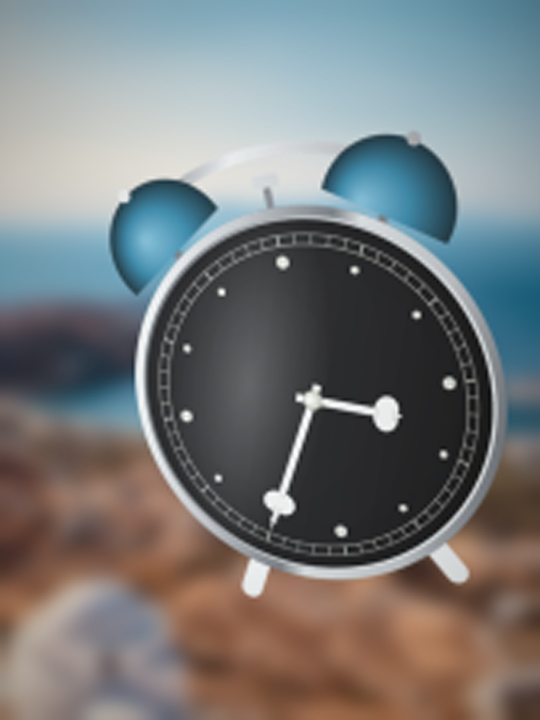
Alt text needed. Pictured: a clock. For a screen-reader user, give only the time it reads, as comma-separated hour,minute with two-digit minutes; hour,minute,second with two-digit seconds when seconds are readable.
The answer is 3,35
